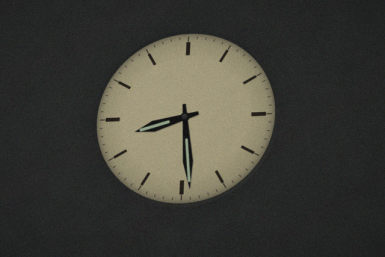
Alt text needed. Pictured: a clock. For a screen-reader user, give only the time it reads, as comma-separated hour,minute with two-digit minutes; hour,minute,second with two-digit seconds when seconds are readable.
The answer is 8,29
